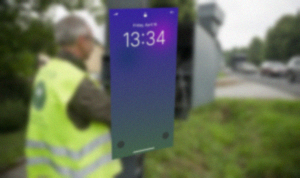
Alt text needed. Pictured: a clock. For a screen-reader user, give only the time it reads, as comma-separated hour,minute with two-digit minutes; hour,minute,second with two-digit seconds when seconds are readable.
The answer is 13,34
